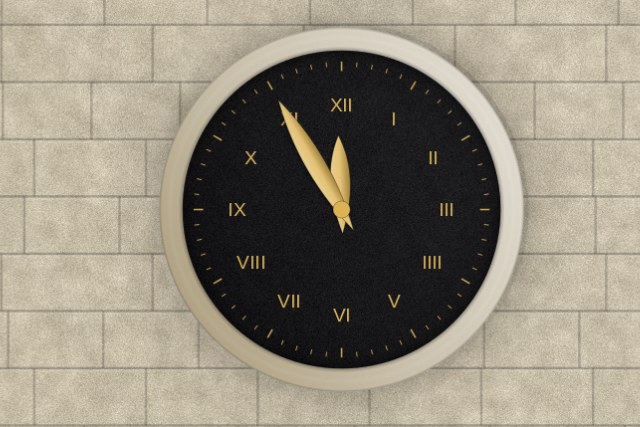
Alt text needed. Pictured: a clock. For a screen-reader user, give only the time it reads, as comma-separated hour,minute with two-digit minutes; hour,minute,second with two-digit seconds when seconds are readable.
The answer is 11,55
